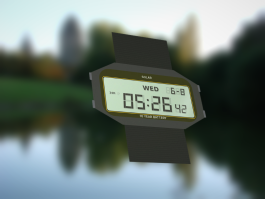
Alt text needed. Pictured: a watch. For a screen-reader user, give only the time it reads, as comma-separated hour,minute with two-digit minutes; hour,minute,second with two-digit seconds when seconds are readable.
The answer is 5,26,42
